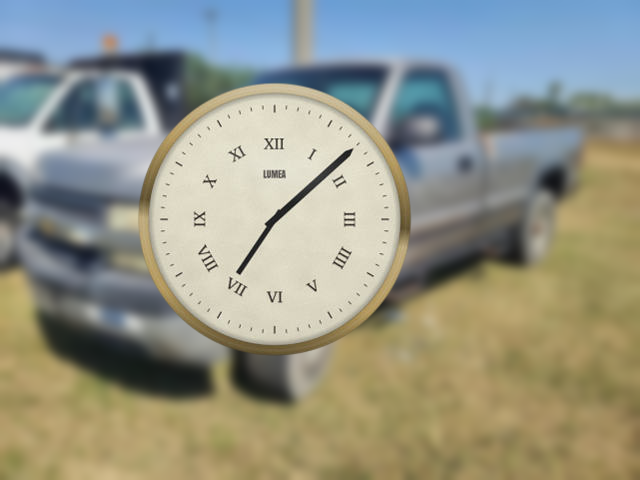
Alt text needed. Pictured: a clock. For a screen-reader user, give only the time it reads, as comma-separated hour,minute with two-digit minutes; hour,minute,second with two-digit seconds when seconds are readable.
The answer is 7,08
